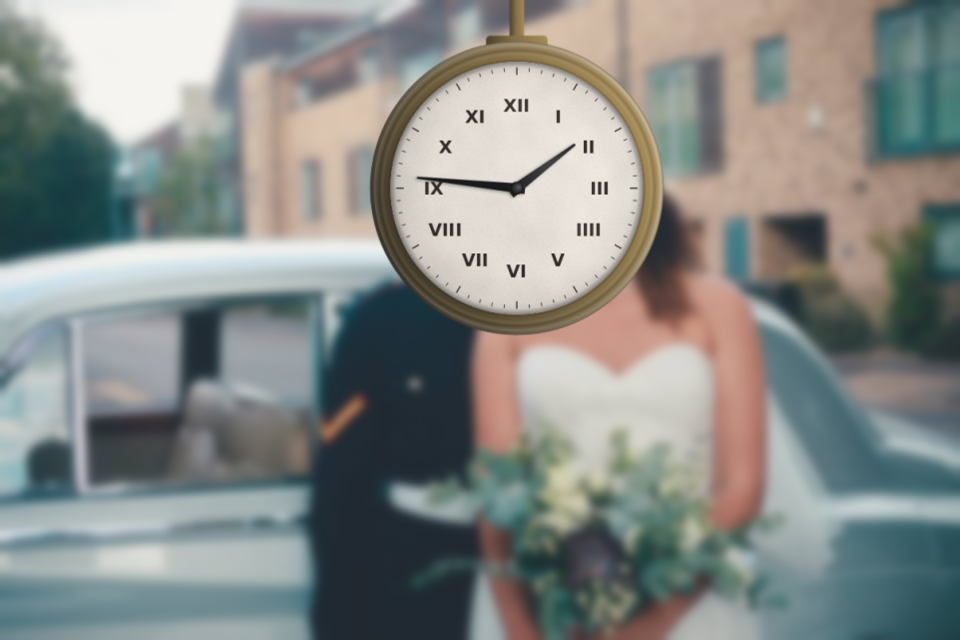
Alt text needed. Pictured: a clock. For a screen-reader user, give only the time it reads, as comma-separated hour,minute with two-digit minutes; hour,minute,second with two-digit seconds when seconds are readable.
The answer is 1,46
